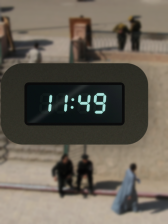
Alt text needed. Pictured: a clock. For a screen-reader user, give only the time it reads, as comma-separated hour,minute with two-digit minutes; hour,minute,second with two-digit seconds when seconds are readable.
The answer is 11,49
